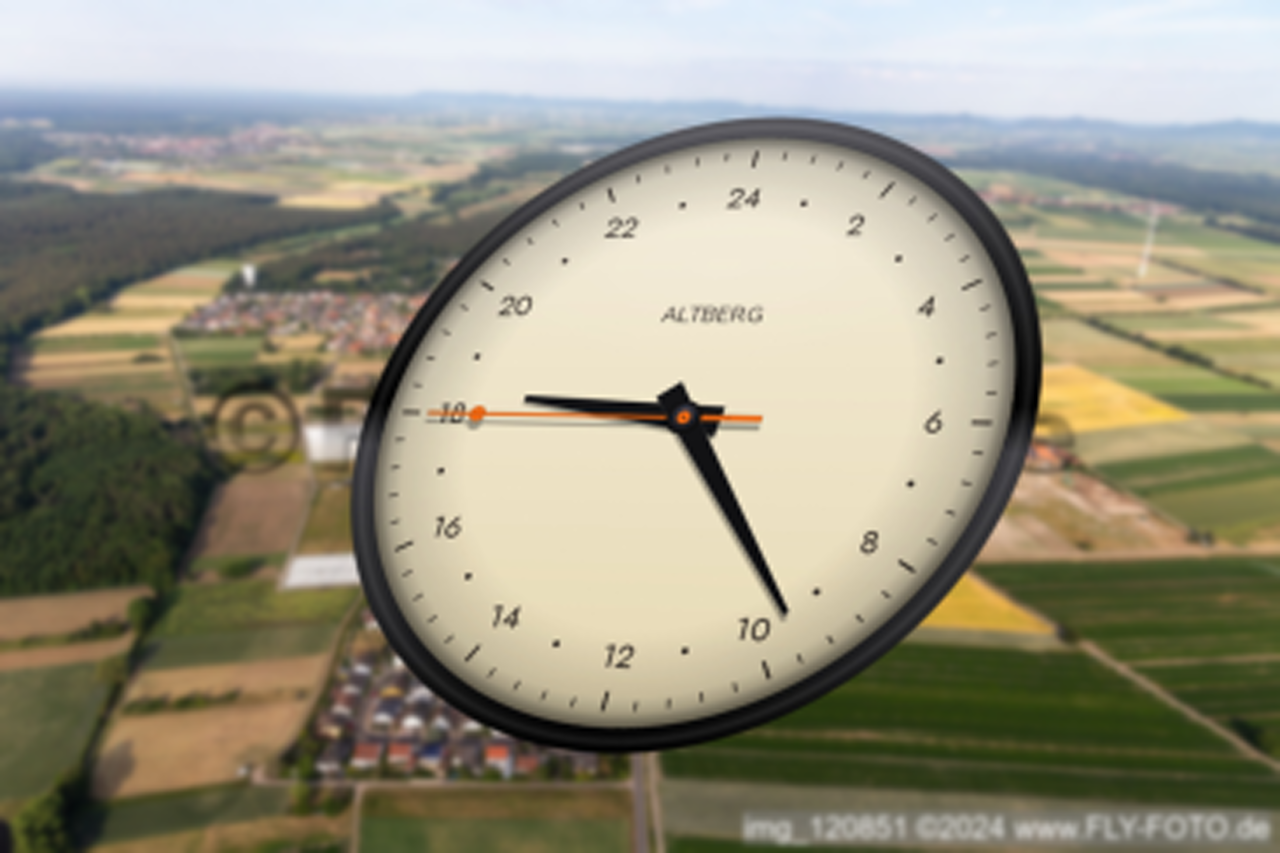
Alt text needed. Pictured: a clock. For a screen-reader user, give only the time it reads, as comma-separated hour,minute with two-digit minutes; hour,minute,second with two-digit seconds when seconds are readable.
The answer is 18,23,45
